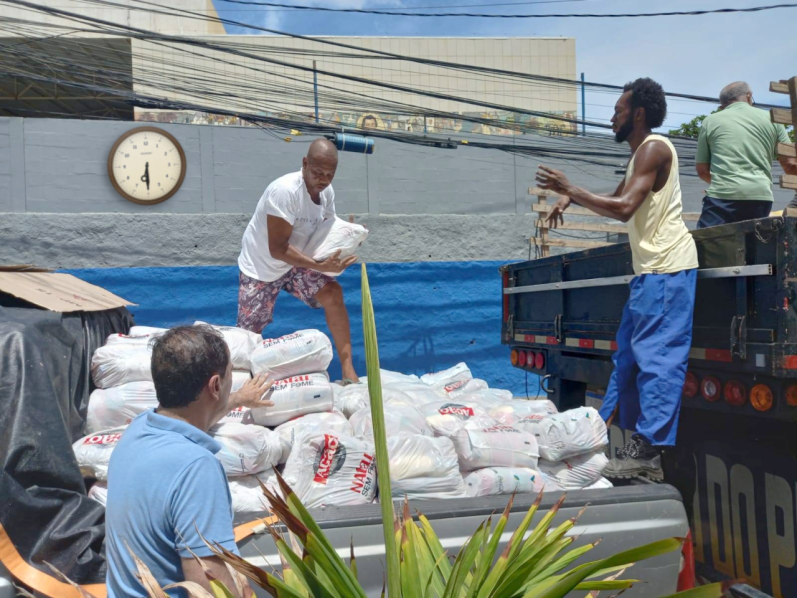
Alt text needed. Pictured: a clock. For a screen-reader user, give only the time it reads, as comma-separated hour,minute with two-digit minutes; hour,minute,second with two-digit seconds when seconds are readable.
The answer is 6,30
